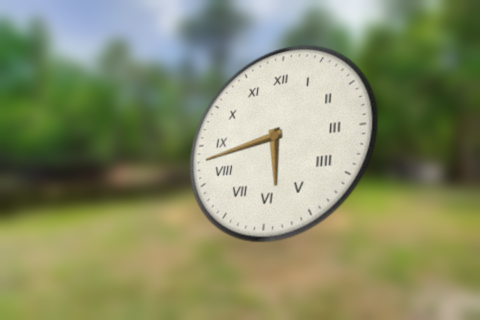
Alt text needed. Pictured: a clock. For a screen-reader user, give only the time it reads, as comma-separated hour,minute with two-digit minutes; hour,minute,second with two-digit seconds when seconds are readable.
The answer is 5,43
